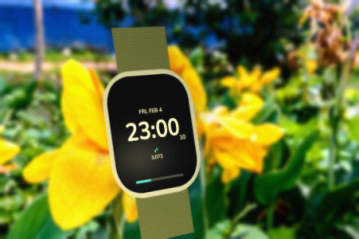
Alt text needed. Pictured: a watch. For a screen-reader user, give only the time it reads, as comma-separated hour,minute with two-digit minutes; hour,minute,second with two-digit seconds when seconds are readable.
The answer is 23,00
